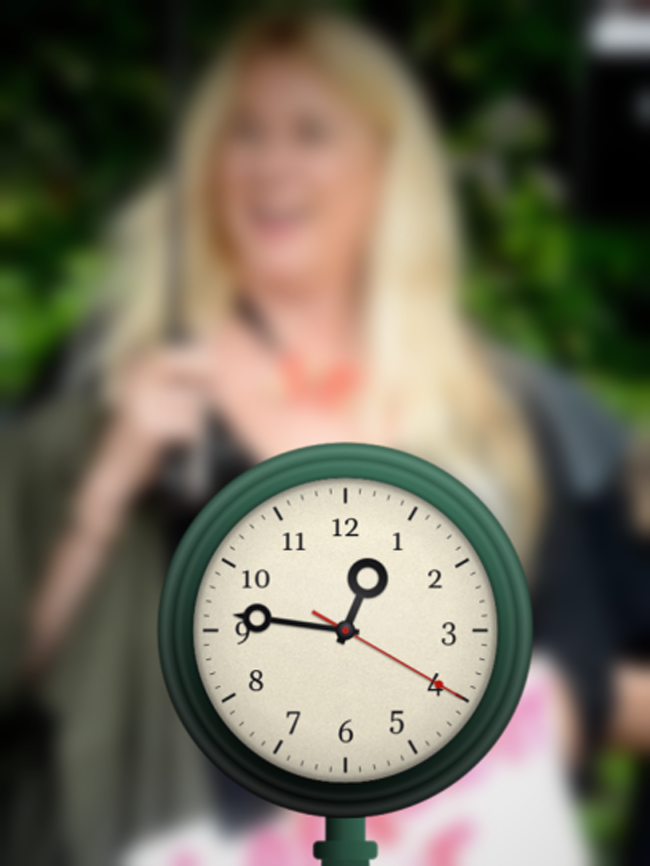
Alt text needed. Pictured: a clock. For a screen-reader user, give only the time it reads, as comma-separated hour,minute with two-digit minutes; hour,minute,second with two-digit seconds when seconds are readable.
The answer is 12,46,20
